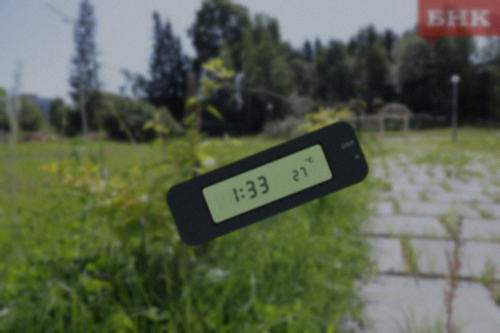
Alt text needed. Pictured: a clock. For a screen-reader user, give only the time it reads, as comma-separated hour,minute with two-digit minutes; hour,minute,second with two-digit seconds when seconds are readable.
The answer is 1,33
